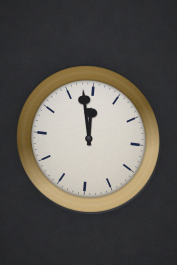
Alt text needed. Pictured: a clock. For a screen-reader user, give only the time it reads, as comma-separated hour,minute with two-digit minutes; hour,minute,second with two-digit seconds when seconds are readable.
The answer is 11,58
